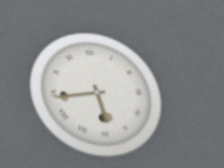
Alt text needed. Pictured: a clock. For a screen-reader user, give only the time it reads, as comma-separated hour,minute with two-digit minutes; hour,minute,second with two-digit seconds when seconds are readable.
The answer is 5,44
